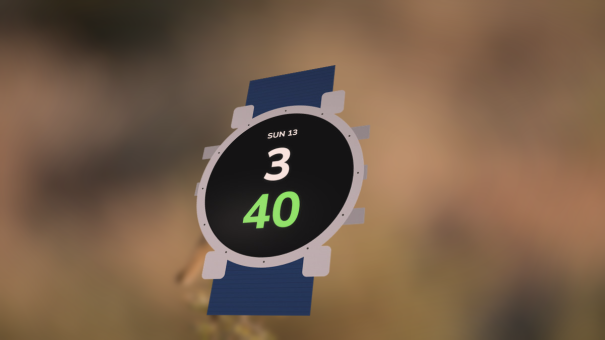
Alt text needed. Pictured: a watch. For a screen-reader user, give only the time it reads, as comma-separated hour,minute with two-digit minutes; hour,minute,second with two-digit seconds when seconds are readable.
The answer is 3,40
